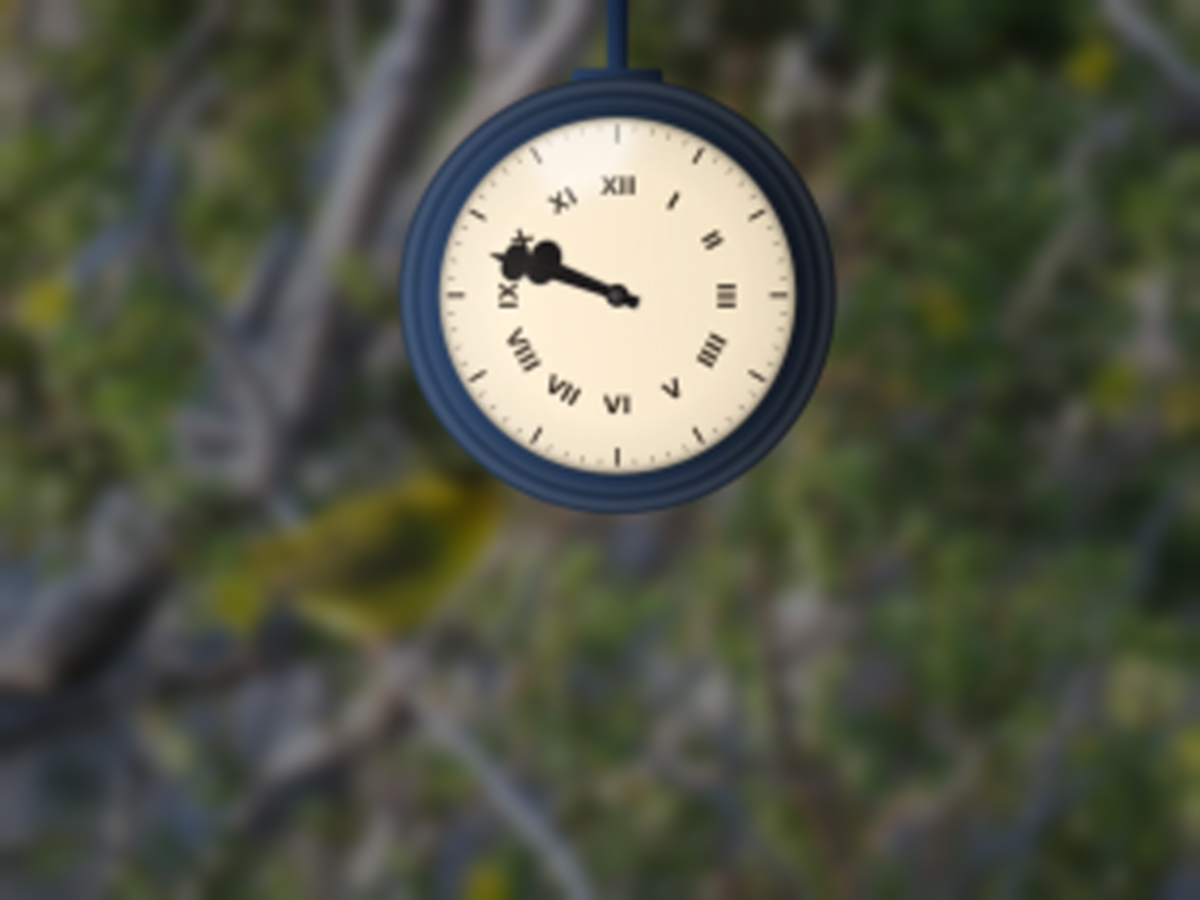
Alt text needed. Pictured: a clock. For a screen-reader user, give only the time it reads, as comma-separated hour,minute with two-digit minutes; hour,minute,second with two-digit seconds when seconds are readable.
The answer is 9,48
